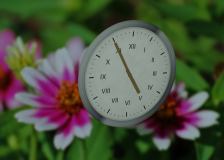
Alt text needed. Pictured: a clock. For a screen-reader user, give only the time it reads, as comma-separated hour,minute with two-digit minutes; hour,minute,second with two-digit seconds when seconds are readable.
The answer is 4,55
